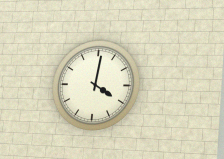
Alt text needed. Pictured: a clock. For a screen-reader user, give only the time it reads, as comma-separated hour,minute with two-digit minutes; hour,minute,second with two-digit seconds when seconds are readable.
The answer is 4,01
